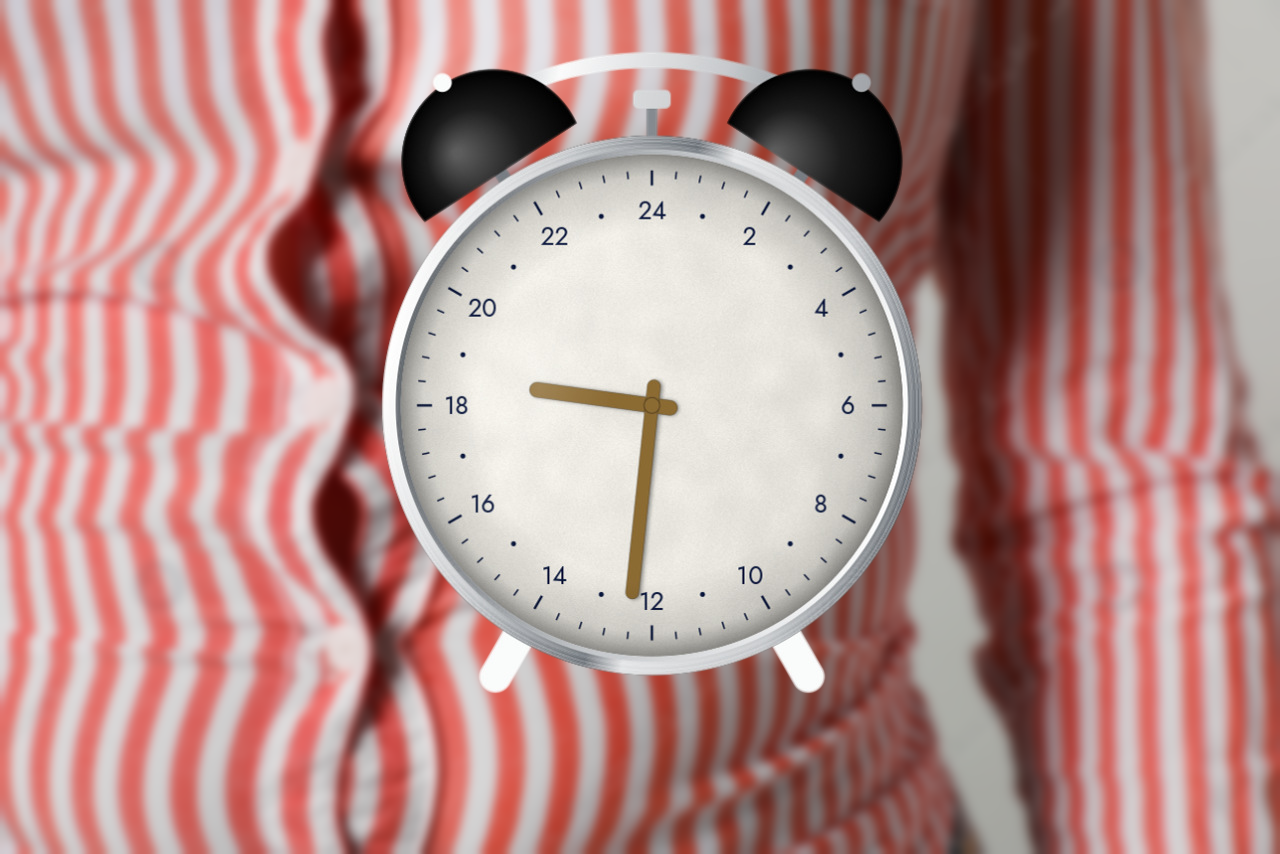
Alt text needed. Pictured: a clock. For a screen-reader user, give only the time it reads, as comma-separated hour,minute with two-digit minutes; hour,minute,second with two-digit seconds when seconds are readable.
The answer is 18,31
